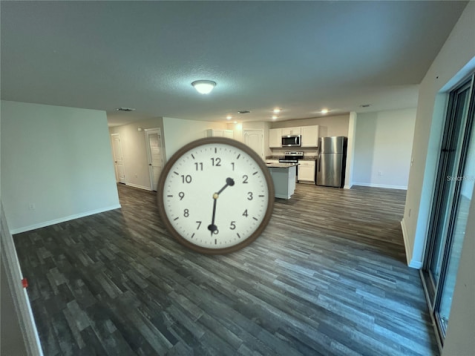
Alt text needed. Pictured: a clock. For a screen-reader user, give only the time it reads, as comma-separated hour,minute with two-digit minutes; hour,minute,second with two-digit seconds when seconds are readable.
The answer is 1,31
